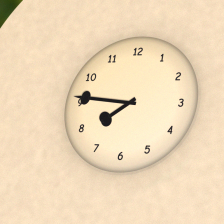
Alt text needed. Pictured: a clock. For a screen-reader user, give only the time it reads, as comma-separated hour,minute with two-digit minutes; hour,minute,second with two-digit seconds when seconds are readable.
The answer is 7,46
